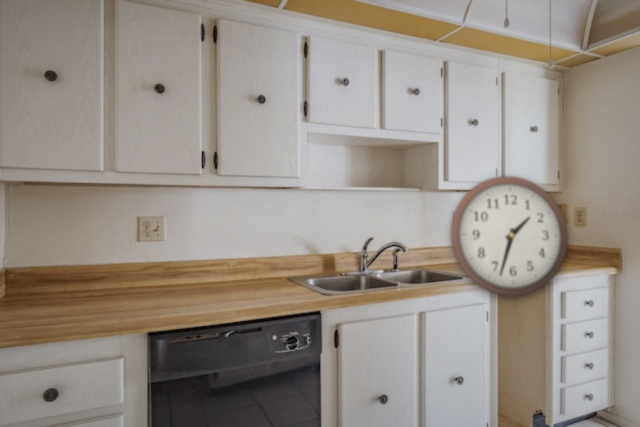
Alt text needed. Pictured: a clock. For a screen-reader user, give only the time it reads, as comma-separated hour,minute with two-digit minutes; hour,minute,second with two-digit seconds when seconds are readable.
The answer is 1,33
